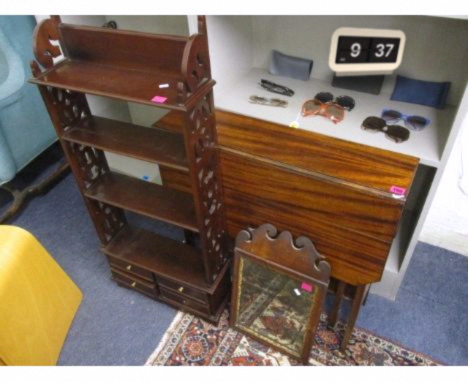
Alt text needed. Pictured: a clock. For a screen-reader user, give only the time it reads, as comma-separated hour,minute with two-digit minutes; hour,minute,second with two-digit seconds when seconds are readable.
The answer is 9,37
